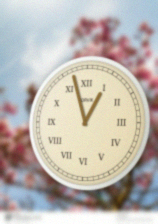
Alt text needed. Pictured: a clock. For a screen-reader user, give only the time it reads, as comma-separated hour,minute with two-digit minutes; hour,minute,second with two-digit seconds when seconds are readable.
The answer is 12,57
